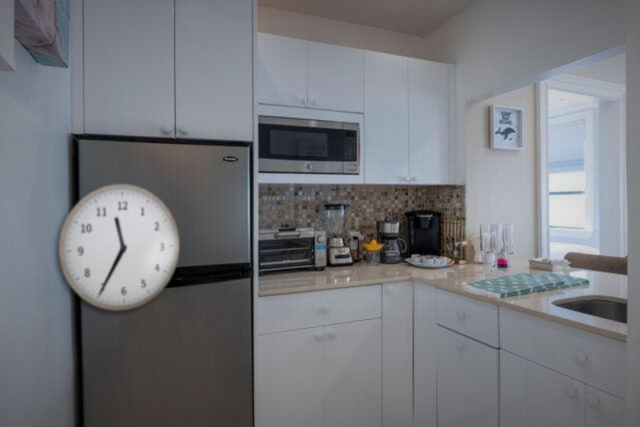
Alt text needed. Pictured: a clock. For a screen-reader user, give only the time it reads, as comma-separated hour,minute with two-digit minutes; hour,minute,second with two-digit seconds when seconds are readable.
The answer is 11,35
